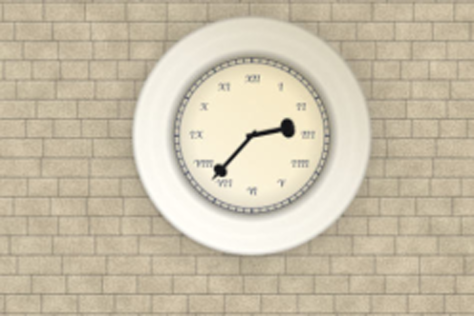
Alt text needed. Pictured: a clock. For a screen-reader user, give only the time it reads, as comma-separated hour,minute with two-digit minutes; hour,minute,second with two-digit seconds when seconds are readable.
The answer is 2,37
